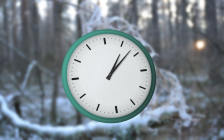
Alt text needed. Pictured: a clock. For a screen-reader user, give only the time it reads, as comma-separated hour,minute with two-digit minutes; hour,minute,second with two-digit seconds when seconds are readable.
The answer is 1,08
